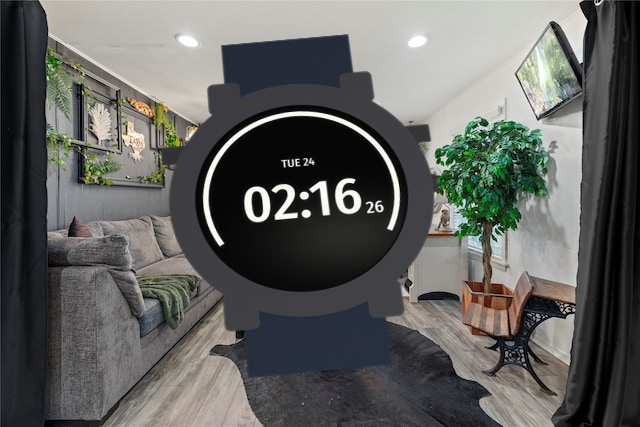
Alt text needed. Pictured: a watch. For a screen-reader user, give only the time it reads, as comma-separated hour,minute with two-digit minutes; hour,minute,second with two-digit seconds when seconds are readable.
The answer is 2,16,26
